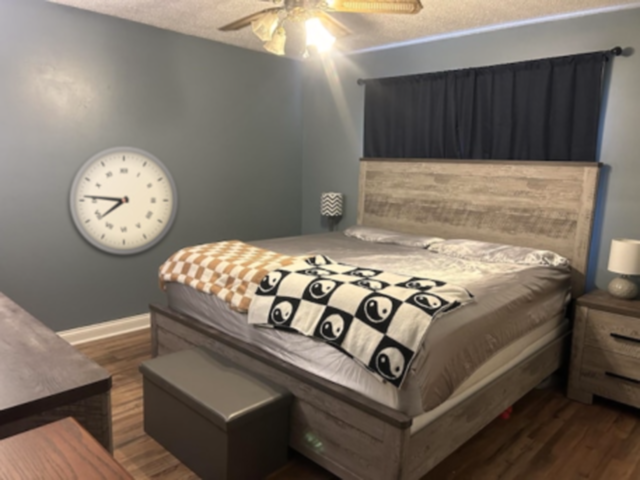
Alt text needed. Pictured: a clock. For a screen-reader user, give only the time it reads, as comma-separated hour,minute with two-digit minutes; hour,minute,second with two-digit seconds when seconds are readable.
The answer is 7,46
